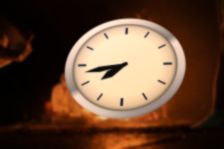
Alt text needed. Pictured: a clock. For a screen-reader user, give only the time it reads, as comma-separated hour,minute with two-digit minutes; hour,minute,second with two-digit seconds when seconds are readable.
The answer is 7,43
